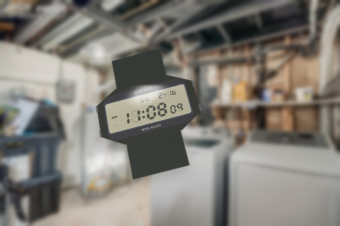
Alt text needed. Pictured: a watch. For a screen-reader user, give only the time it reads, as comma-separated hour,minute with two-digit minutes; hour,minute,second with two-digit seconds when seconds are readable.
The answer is 11,08,09
